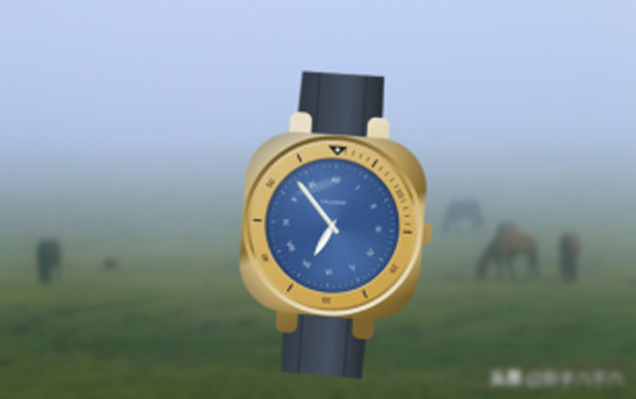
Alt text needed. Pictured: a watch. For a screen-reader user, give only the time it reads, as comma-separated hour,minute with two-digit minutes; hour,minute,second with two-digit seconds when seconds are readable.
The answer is 6,53
